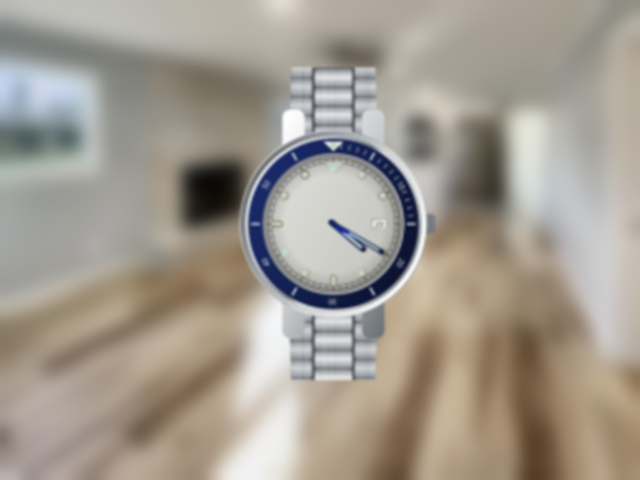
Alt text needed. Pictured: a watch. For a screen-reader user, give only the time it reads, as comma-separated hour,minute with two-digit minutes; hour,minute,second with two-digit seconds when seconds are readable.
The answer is 4,20
